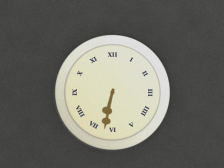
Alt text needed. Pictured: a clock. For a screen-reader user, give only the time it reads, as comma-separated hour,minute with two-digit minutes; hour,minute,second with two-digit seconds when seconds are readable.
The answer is 6,32
